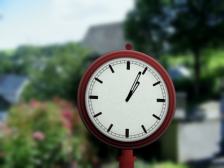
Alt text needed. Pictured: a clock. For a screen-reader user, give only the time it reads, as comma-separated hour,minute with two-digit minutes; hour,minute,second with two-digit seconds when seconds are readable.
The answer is 1,04
